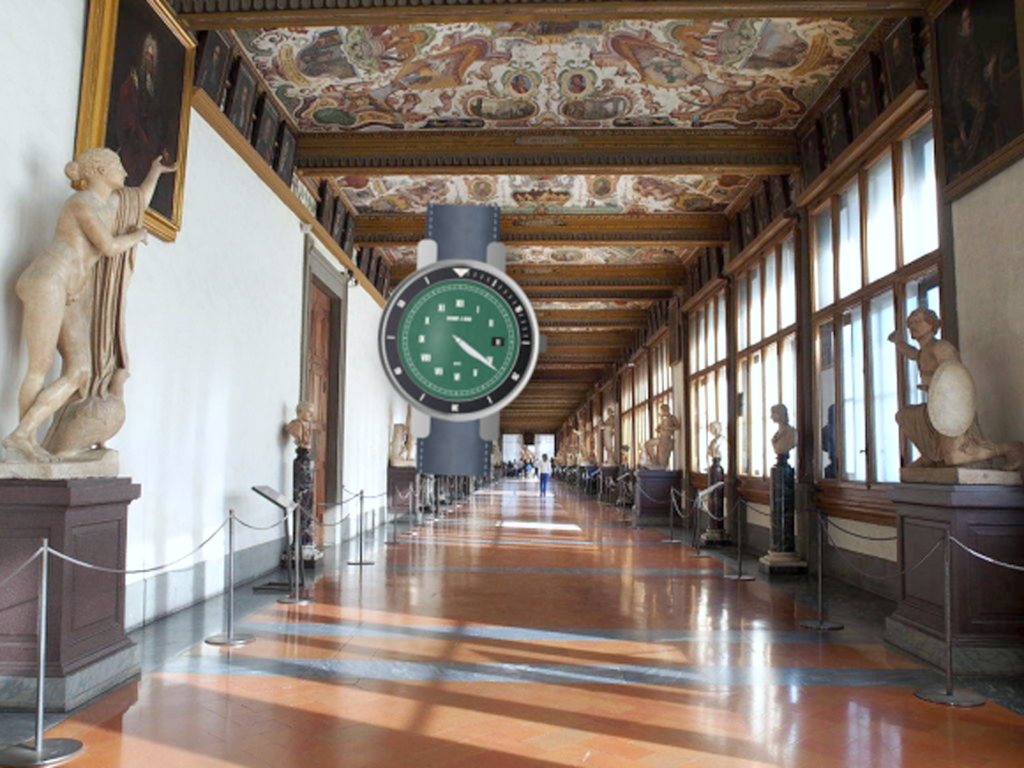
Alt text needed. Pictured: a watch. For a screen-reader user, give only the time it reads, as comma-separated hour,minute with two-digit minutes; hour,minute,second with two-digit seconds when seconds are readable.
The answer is 4,21
